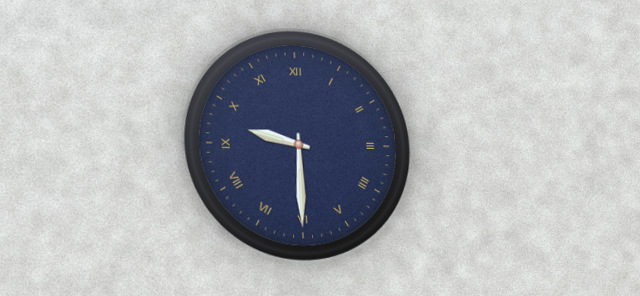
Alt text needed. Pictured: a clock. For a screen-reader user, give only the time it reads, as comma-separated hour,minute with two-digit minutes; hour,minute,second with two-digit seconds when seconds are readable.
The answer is 9,30
